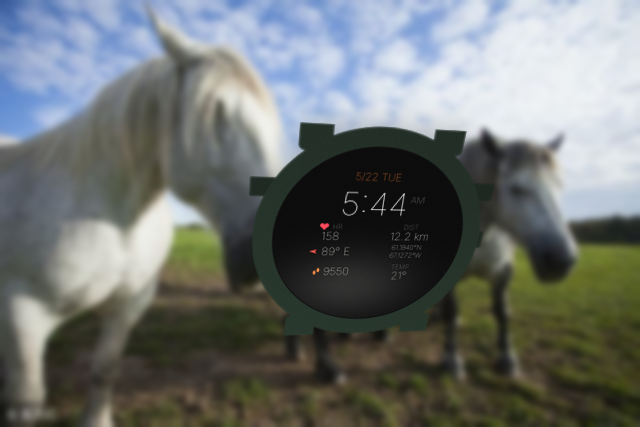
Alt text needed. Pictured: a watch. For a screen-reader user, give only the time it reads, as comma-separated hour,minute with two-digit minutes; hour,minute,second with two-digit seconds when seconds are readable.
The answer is 5,44
